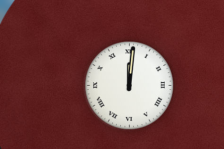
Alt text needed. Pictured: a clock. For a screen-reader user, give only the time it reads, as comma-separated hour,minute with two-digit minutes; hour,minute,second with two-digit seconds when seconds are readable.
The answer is 12,01
